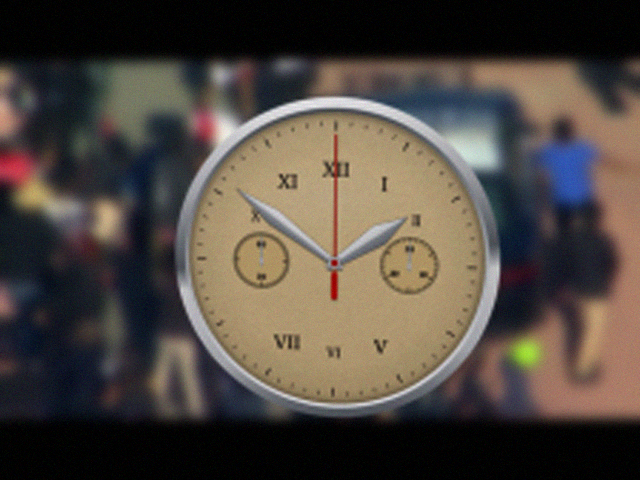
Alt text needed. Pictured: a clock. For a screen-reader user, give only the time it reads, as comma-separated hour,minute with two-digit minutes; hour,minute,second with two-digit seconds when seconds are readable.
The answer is 1,51
